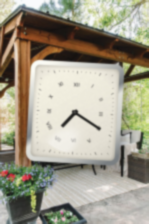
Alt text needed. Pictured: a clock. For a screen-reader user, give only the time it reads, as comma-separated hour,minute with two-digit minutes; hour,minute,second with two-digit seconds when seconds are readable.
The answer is 7,20
